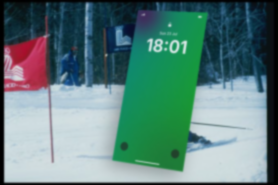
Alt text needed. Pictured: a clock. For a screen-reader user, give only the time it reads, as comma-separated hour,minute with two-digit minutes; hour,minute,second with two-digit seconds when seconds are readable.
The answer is 18,01
